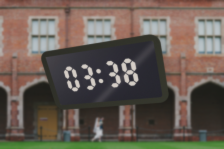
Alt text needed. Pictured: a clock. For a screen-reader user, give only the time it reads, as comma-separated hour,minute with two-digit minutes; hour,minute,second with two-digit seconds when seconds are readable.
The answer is 3,38
